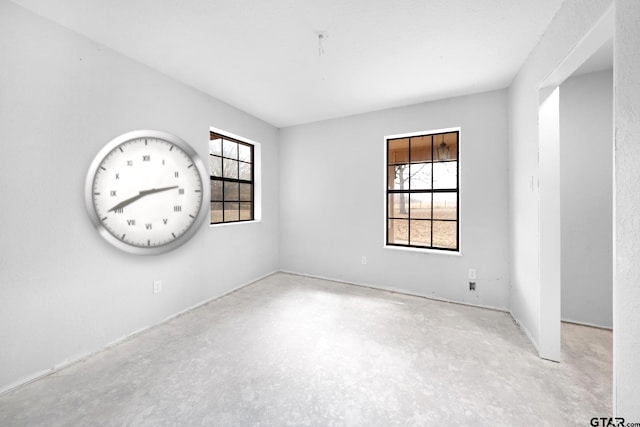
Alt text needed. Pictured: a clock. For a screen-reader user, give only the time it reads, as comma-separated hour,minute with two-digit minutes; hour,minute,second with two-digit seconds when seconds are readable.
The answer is 2,41
